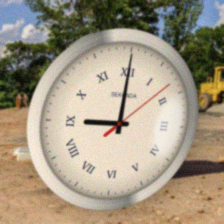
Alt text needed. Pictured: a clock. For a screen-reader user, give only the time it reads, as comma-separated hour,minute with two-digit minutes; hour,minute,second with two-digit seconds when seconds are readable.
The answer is 9,00,08
